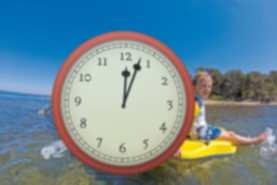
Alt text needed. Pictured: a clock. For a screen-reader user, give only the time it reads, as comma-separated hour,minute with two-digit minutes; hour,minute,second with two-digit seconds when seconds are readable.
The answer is 12,03
